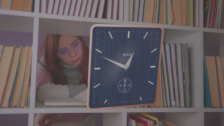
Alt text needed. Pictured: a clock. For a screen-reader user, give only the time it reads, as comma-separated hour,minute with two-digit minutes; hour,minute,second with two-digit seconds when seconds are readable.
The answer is 12,49
